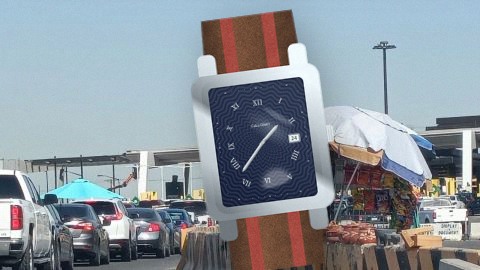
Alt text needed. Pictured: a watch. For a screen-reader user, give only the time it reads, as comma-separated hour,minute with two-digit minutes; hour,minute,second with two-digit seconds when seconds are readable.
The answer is 1,37
